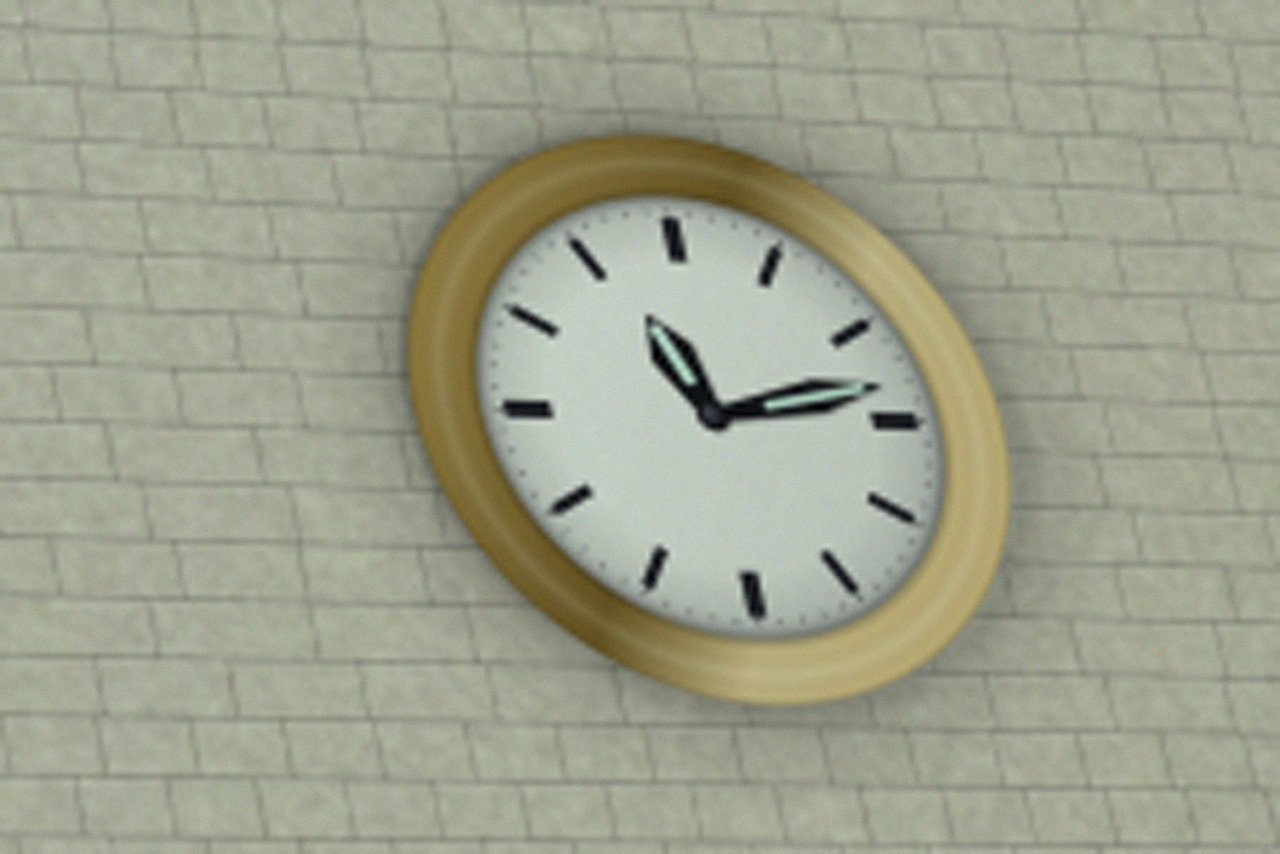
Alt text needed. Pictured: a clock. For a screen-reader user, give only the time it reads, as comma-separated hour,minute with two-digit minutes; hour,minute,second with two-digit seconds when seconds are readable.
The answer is 11,13
